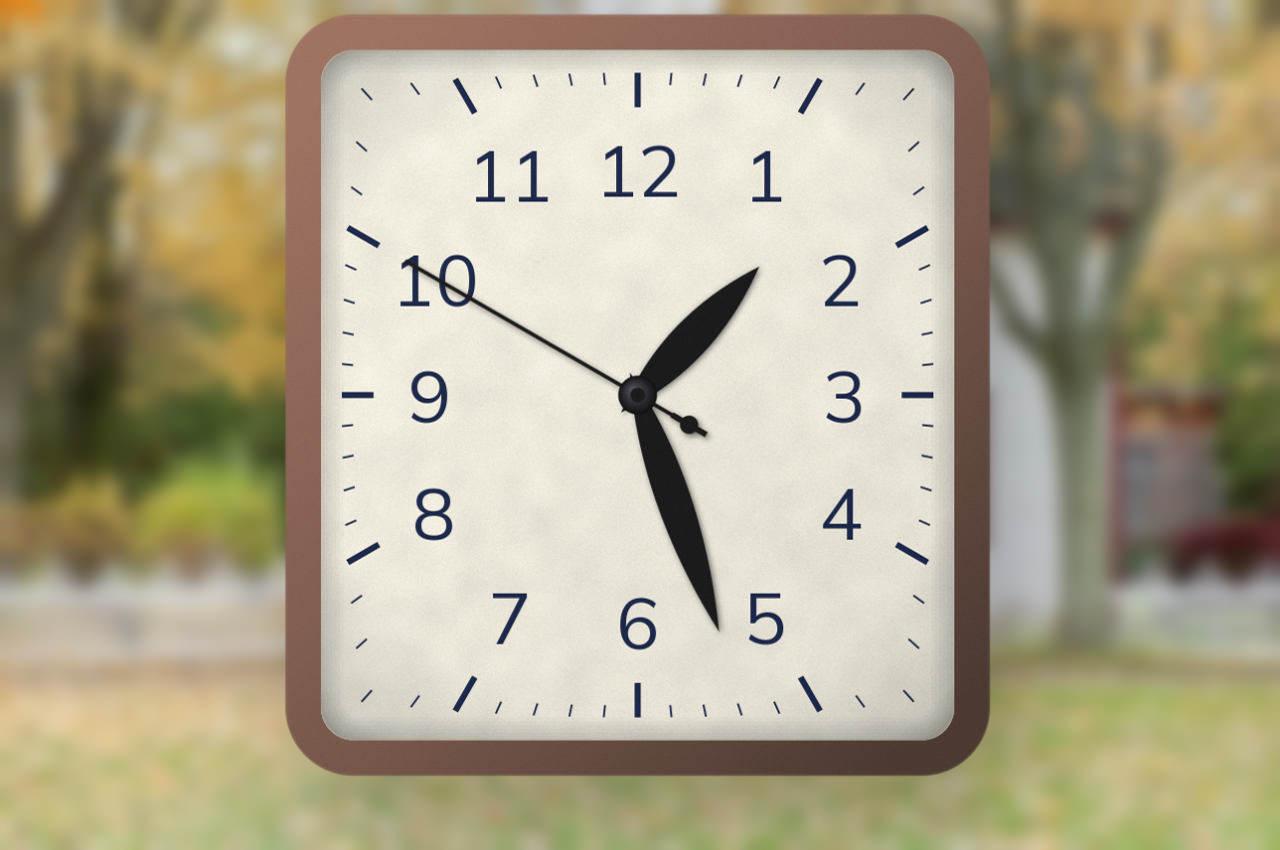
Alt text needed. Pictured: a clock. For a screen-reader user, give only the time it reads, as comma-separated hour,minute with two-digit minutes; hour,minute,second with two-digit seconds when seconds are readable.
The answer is 1,26,50
